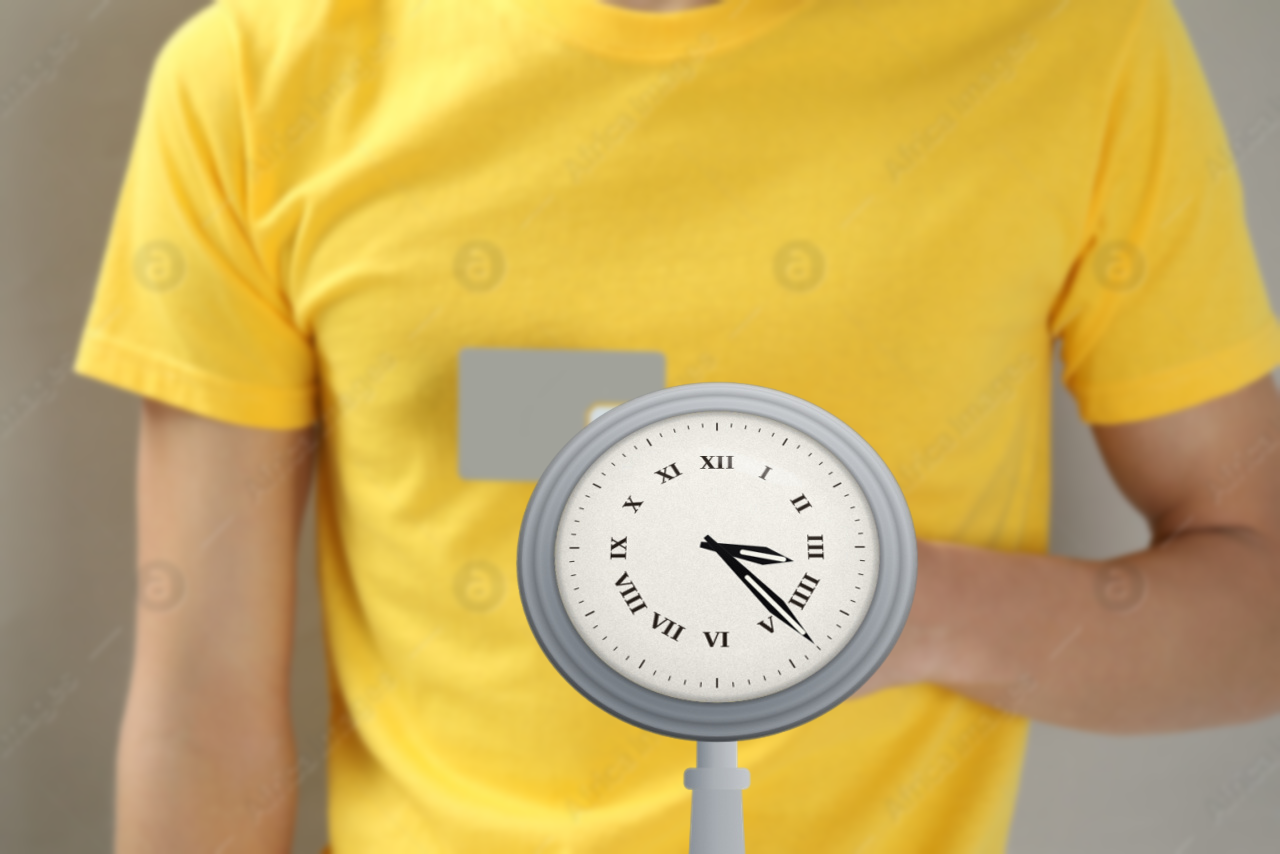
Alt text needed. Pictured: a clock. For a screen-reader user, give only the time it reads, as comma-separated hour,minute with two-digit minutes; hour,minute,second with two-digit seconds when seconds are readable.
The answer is 3,23
